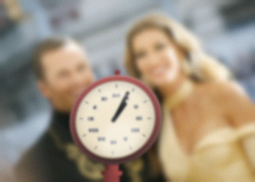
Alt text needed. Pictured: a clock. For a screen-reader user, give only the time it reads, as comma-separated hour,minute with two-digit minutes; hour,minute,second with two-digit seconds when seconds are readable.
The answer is 1,04
